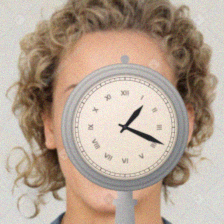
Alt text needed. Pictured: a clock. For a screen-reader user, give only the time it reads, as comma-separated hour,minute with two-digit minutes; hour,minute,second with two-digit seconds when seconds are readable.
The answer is 1,19
